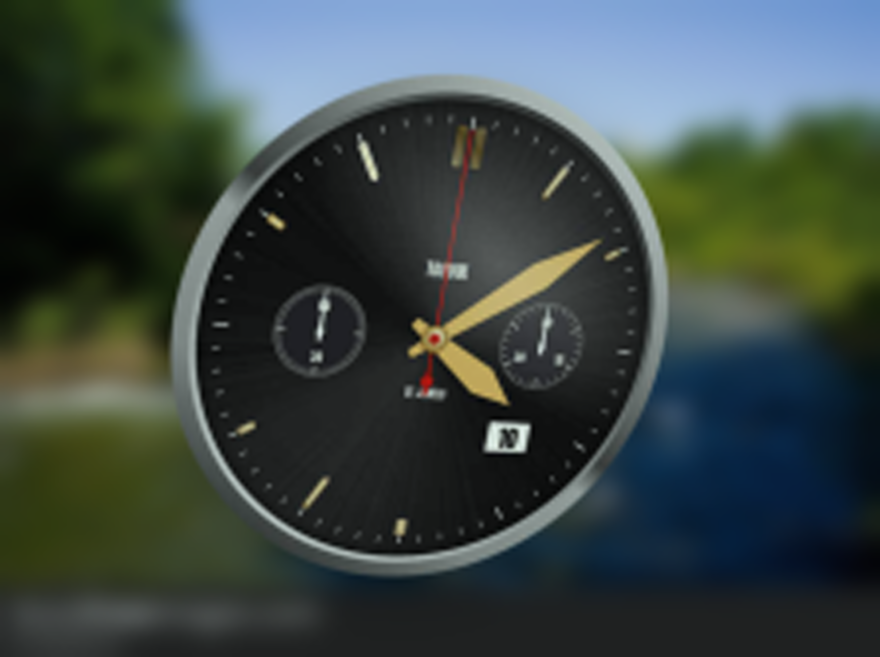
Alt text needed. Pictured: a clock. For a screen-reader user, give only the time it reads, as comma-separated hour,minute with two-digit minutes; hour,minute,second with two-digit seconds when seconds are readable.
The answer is 4,09
